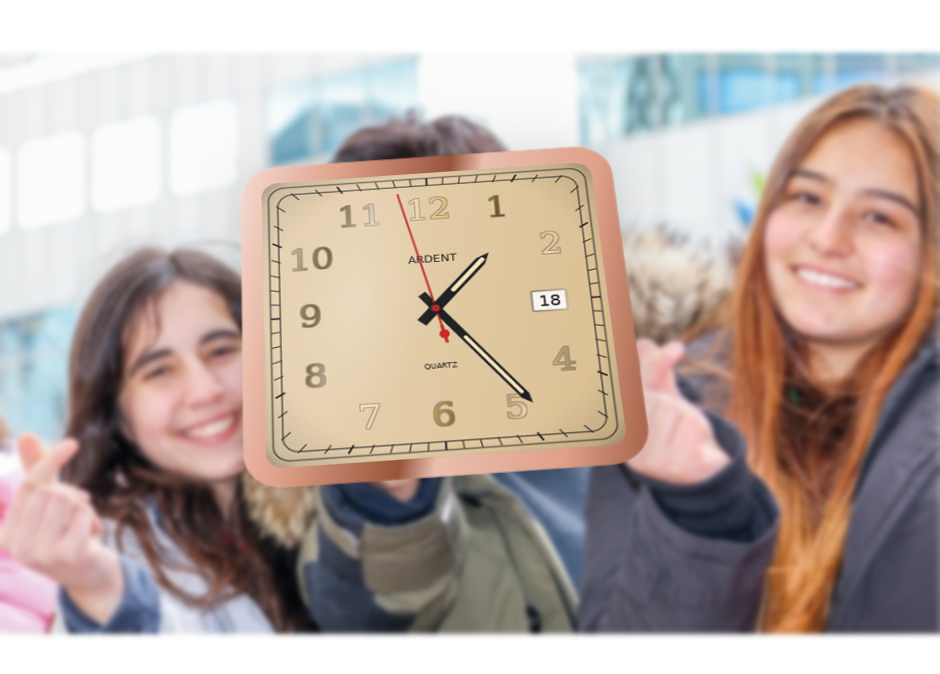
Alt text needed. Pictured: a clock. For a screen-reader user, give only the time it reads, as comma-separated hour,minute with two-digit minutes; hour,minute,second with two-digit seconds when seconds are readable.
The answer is 1,23,58
